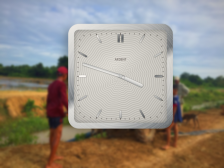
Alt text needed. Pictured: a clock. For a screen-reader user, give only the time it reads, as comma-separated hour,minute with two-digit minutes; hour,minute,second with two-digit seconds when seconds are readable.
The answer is 3,48
